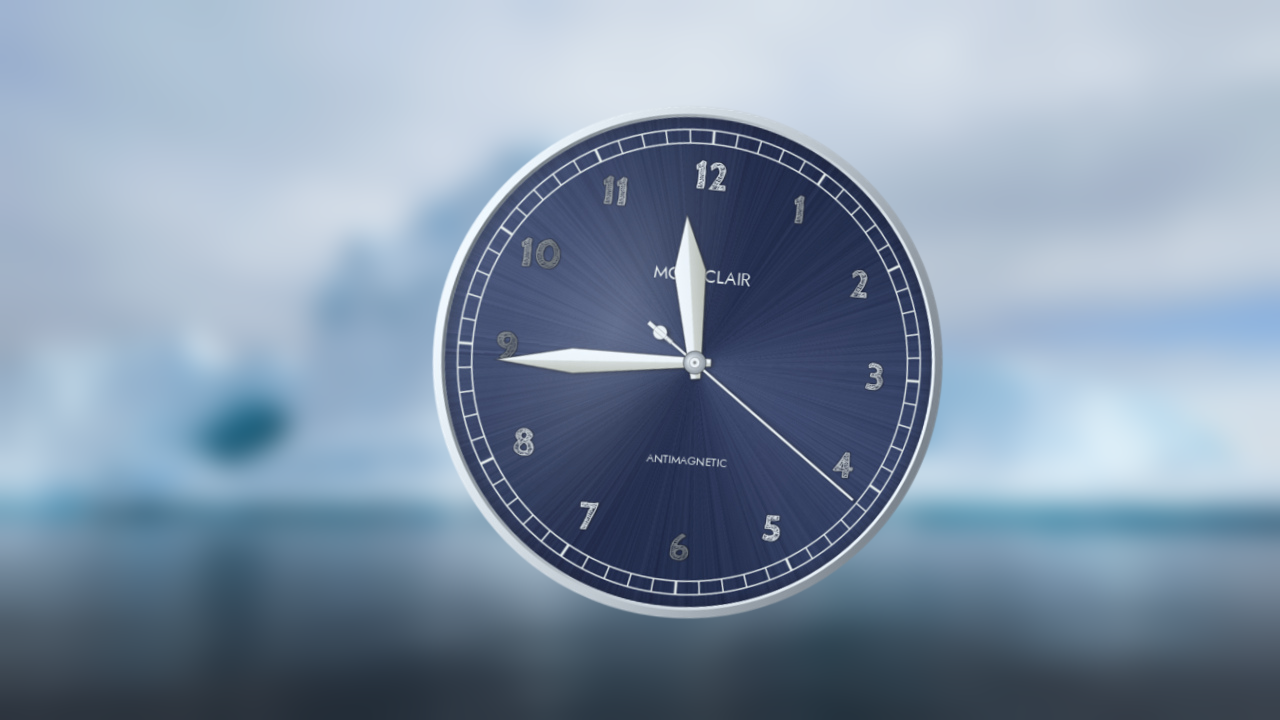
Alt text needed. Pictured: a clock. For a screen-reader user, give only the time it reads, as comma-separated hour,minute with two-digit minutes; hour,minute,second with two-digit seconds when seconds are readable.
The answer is 11,44,21
